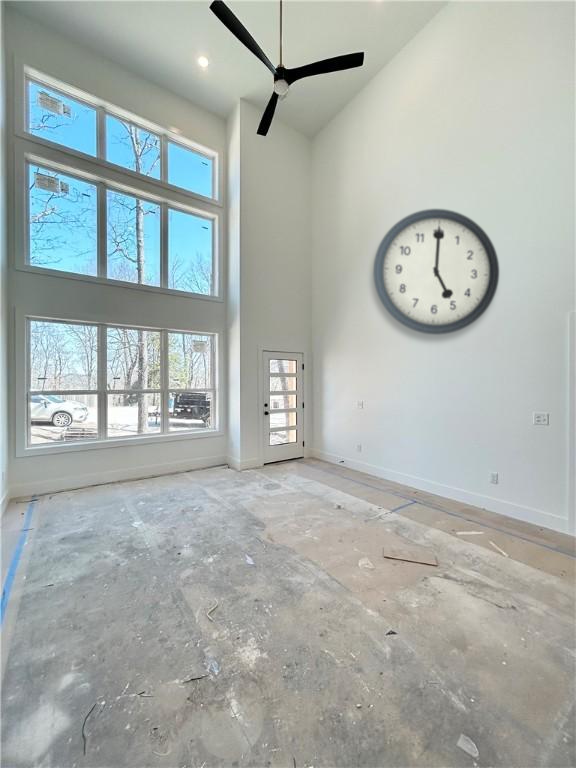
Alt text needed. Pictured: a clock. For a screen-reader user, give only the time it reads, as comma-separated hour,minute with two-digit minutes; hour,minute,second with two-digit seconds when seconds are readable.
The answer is 5,00
